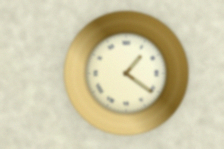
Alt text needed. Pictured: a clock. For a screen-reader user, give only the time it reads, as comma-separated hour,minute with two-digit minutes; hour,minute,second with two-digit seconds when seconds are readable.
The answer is 1,21
